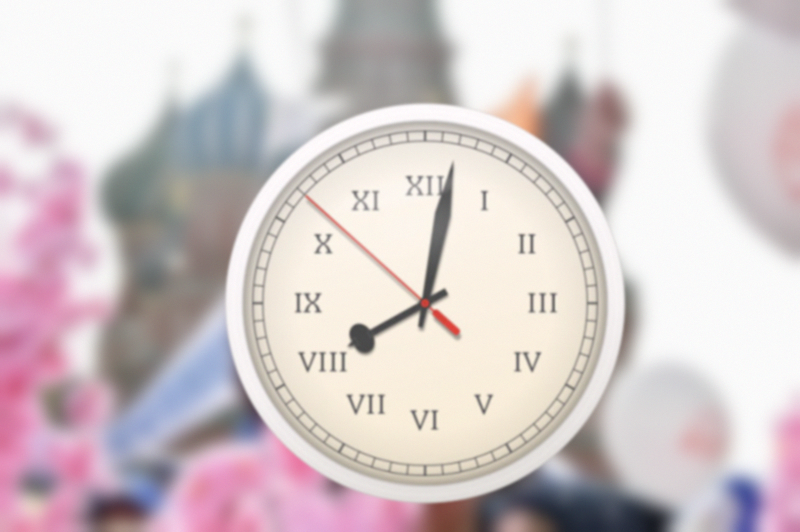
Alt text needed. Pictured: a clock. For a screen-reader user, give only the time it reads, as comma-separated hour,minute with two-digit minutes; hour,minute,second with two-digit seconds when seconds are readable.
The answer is 8,01,52
